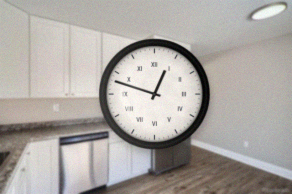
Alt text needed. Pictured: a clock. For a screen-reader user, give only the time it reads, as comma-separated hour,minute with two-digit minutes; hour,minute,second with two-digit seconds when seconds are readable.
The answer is 12,48
